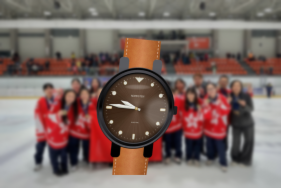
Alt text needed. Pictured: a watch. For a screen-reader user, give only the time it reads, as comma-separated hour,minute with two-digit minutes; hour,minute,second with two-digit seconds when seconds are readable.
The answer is 9,46
